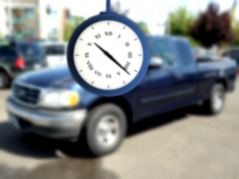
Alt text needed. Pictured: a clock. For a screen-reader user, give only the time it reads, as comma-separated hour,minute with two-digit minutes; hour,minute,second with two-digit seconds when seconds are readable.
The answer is 10,22
